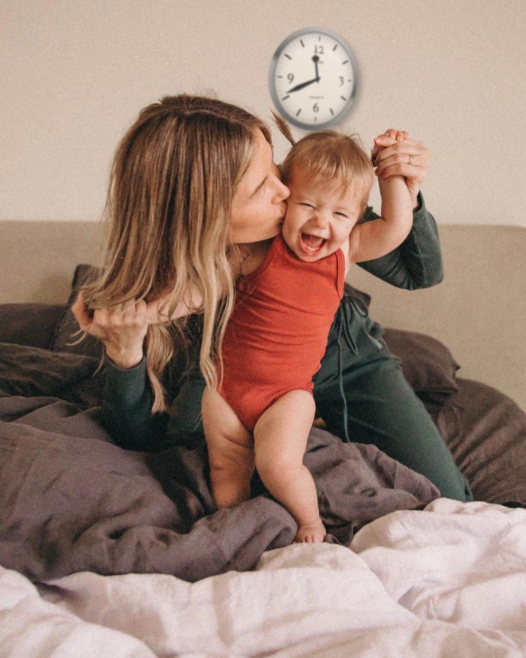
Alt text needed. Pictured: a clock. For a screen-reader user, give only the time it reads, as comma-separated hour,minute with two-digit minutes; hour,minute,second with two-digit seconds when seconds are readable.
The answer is 11,41
